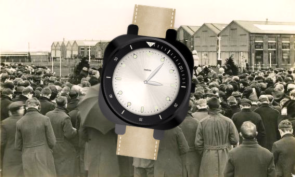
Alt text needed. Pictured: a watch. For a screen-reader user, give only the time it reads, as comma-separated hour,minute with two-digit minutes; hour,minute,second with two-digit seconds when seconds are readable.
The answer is 3,06
